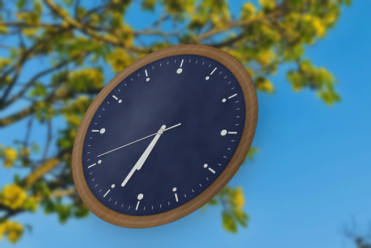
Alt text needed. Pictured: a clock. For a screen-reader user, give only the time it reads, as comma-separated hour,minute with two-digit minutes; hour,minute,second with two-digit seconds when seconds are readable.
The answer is 6,33,41
